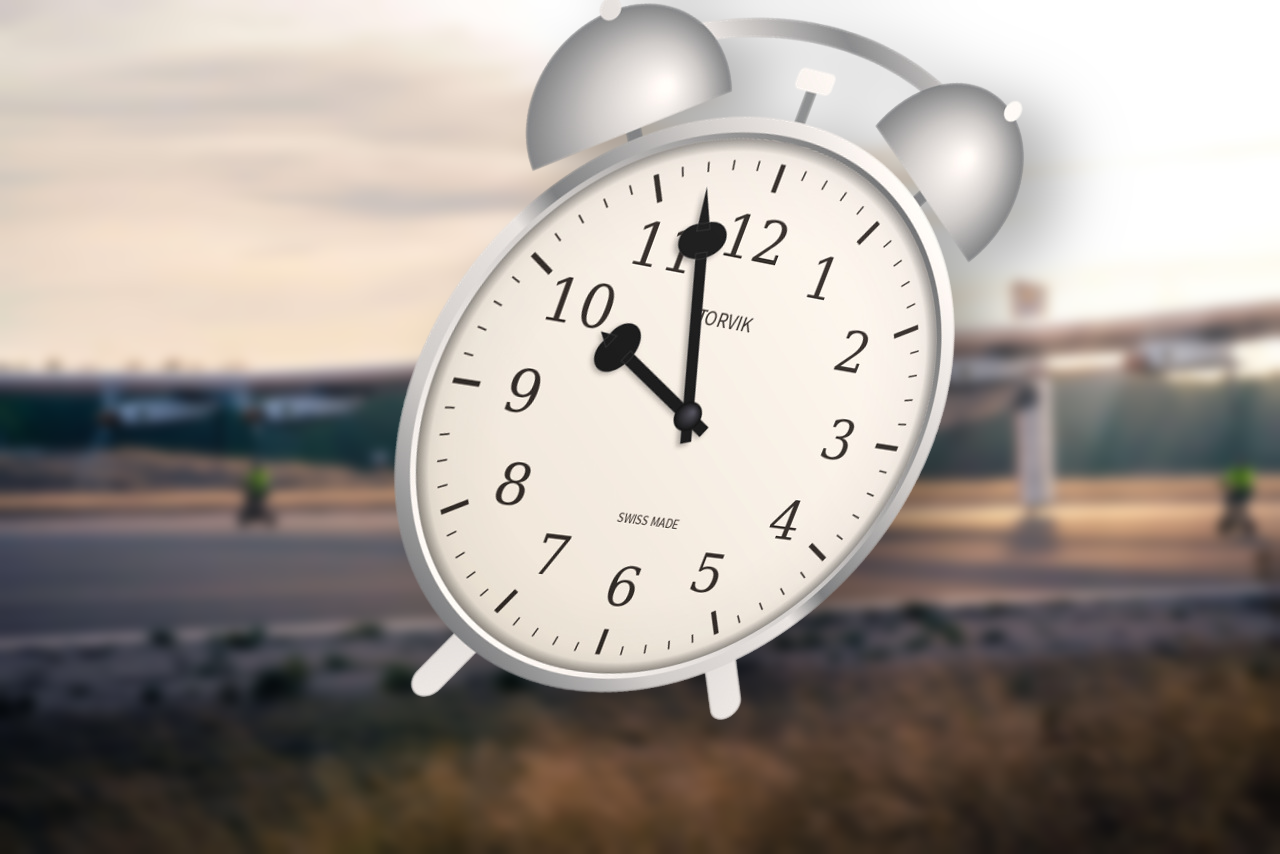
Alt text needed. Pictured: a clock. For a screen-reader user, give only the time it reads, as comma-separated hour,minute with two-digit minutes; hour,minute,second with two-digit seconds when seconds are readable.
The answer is 9,57
